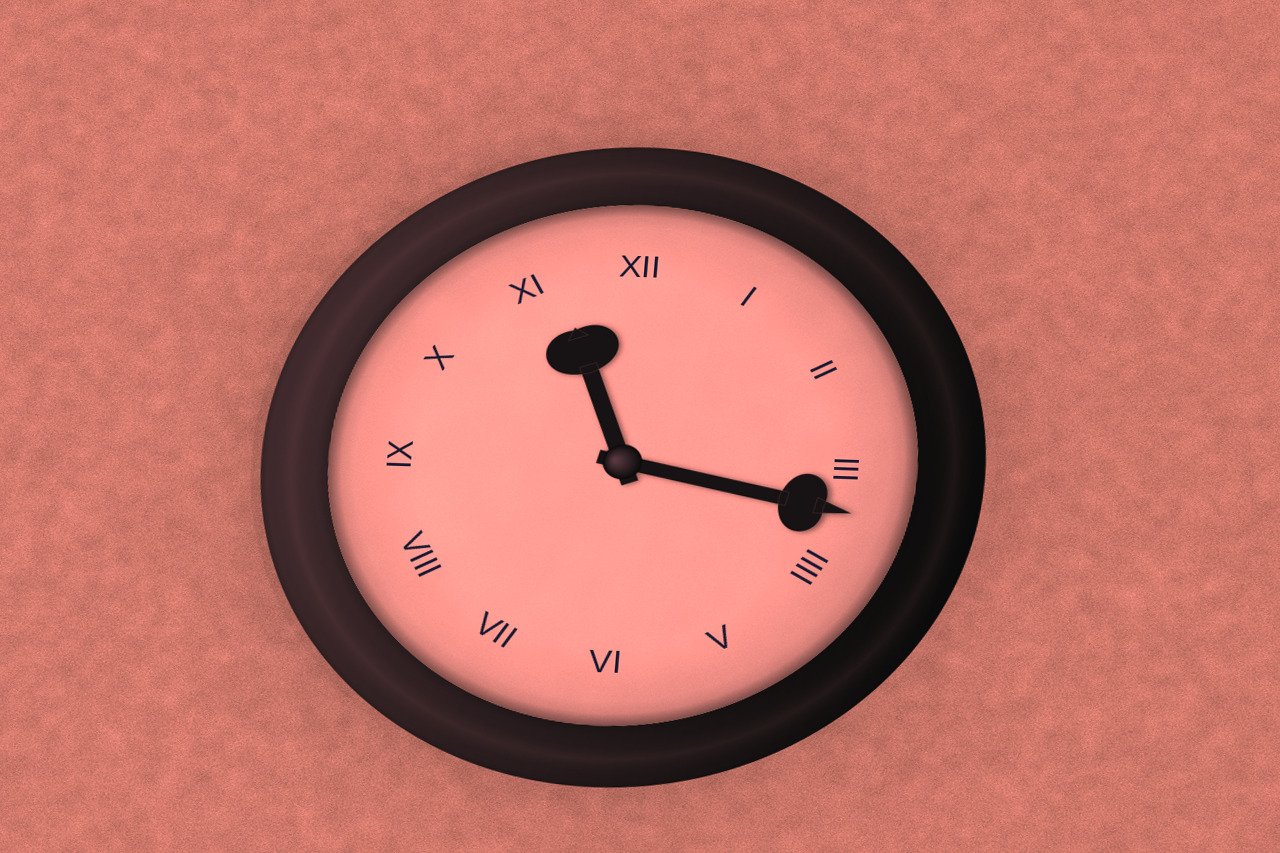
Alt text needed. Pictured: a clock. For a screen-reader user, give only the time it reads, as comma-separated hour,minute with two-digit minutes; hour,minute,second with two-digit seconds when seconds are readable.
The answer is 11,17
